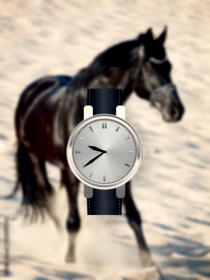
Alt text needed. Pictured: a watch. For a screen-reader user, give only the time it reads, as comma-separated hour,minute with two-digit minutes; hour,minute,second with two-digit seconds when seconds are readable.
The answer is 9,39
